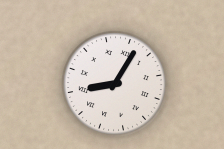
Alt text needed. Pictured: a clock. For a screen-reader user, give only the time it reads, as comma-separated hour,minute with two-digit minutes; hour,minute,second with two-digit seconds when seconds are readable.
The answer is 8,02
